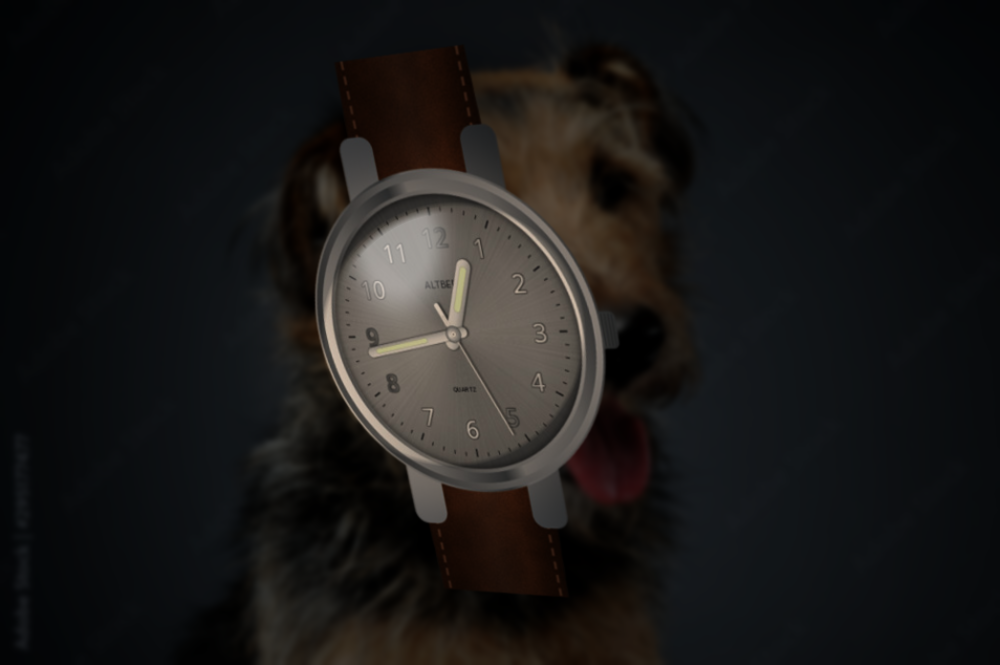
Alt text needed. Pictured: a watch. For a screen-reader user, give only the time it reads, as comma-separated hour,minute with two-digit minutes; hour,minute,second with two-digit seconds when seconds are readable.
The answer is 12,43,26
